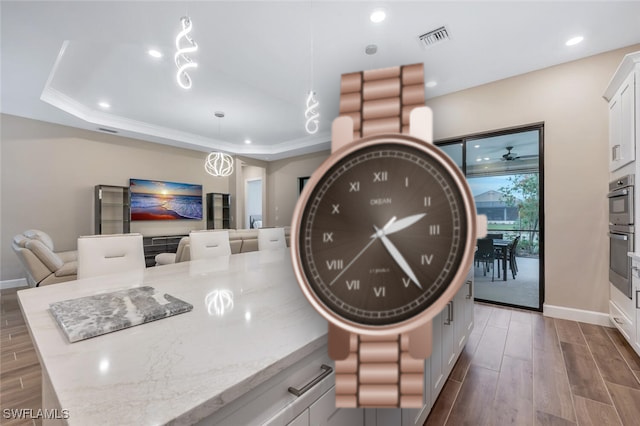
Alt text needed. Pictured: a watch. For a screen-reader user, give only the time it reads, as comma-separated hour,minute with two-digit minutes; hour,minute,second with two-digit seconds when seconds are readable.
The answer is 2,23,38
